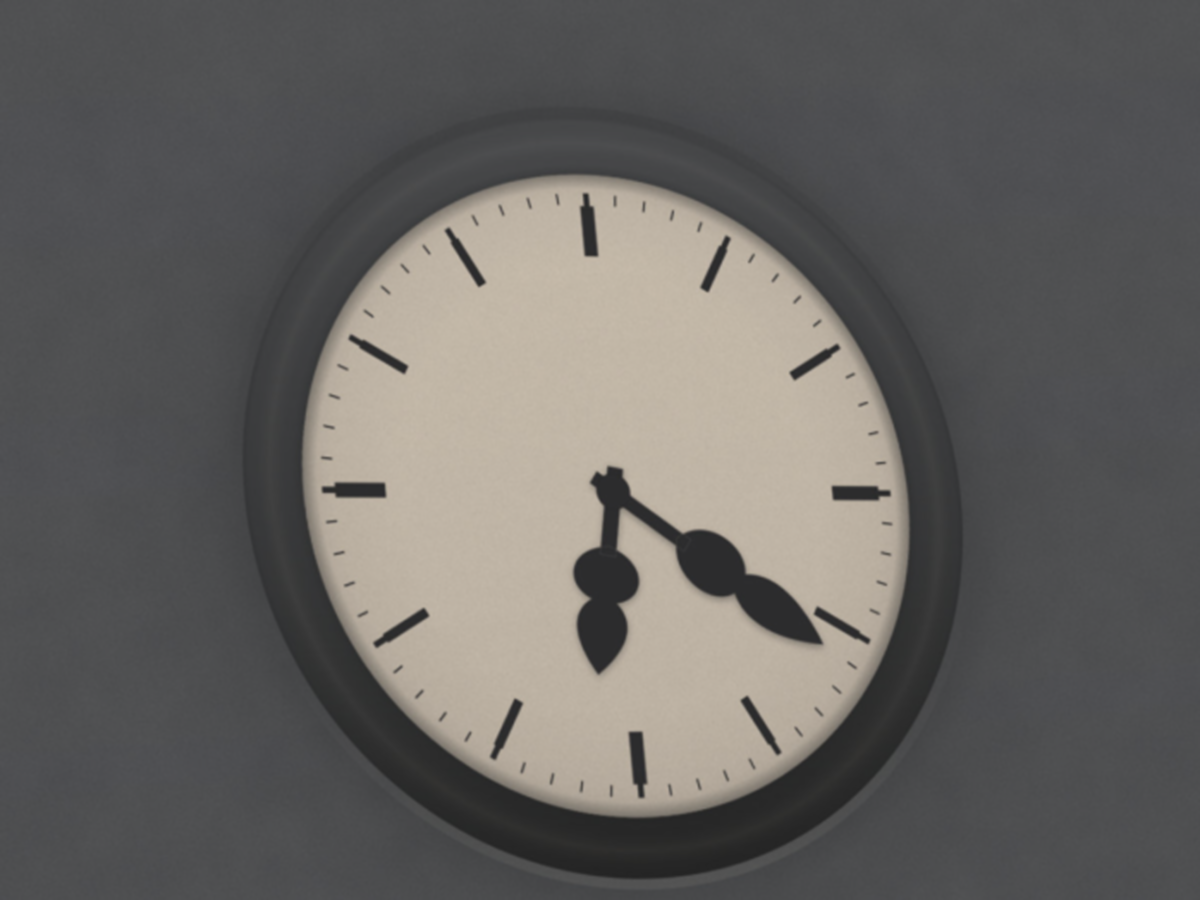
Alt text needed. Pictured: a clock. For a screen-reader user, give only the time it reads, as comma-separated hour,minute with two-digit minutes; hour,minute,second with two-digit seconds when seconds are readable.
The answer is 6,21
